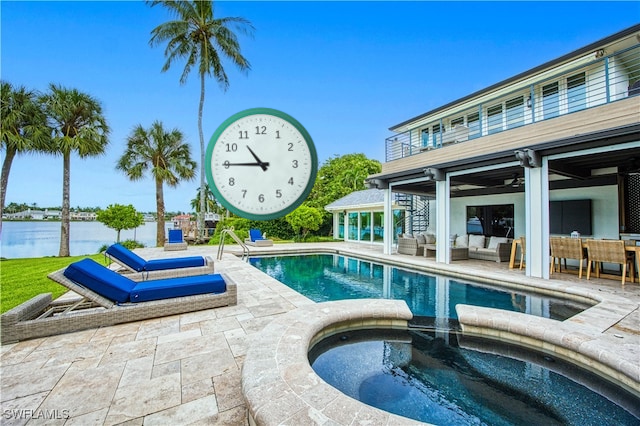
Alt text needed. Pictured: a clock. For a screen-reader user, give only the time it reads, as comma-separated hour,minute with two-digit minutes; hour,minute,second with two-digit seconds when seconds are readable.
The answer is 10,45
